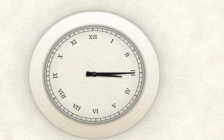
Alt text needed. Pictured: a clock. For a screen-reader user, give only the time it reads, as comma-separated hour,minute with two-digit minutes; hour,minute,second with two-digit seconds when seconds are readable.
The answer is 3,15
